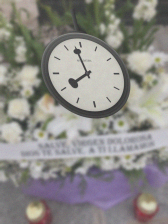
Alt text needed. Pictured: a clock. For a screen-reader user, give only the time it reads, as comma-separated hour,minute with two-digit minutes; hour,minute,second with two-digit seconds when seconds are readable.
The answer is 7,58
